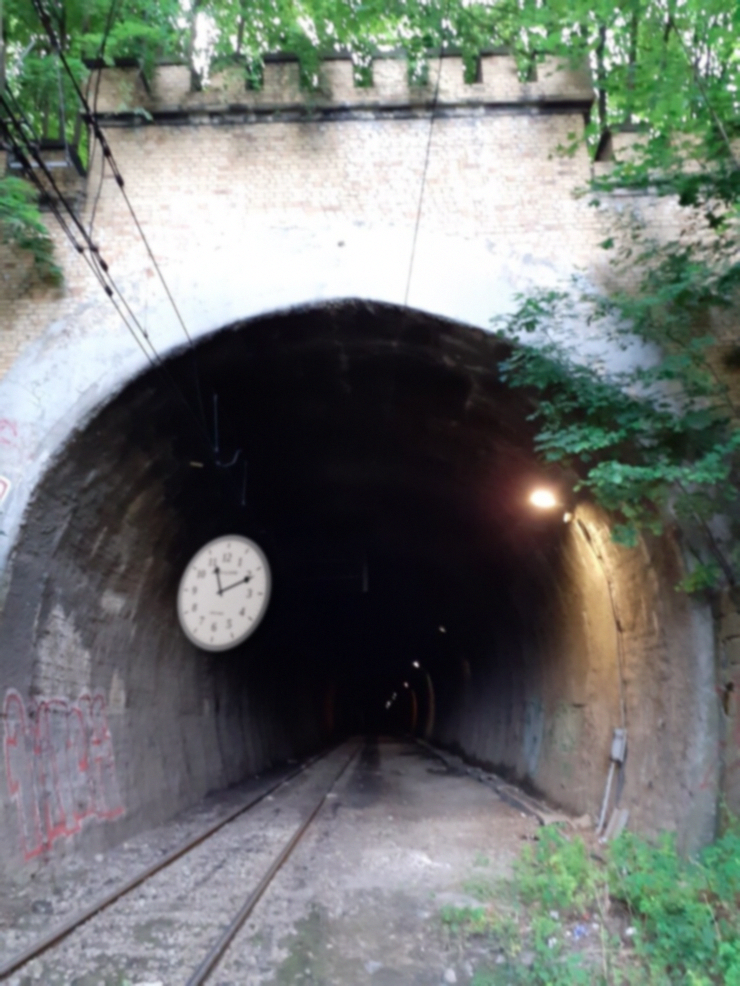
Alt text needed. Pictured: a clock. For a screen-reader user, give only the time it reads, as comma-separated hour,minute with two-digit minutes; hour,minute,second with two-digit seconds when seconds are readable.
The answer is 11,11
